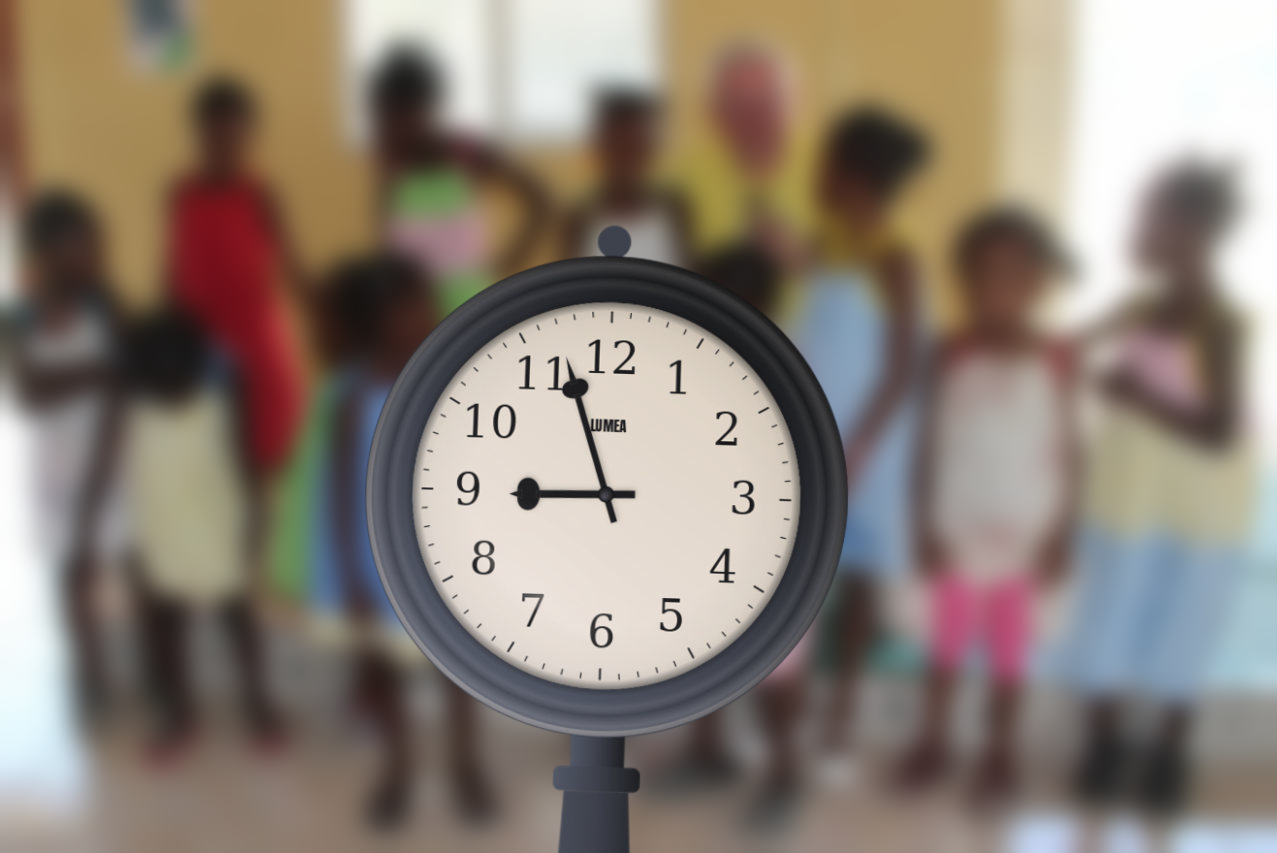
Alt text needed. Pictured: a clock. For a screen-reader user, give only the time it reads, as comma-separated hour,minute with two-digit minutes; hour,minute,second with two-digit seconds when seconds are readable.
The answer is 8,57
